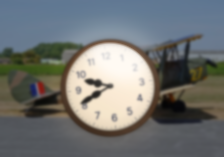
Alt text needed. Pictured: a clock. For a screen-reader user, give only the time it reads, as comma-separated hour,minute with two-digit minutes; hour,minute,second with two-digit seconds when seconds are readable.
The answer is 9,41
